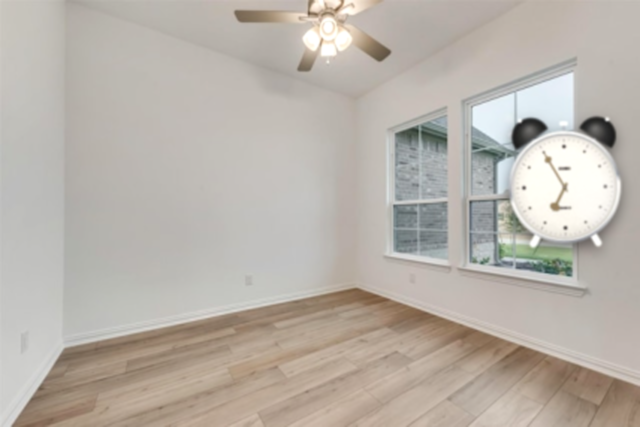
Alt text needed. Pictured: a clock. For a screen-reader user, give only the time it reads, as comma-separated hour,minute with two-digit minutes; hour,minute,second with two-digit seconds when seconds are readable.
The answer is 6,55
